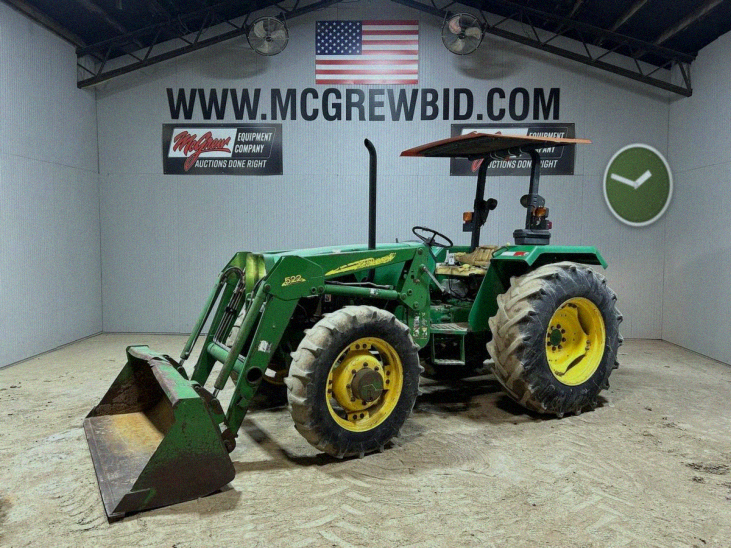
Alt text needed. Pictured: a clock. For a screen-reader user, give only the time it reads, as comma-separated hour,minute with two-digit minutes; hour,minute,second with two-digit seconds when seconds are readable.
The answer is 1,48
